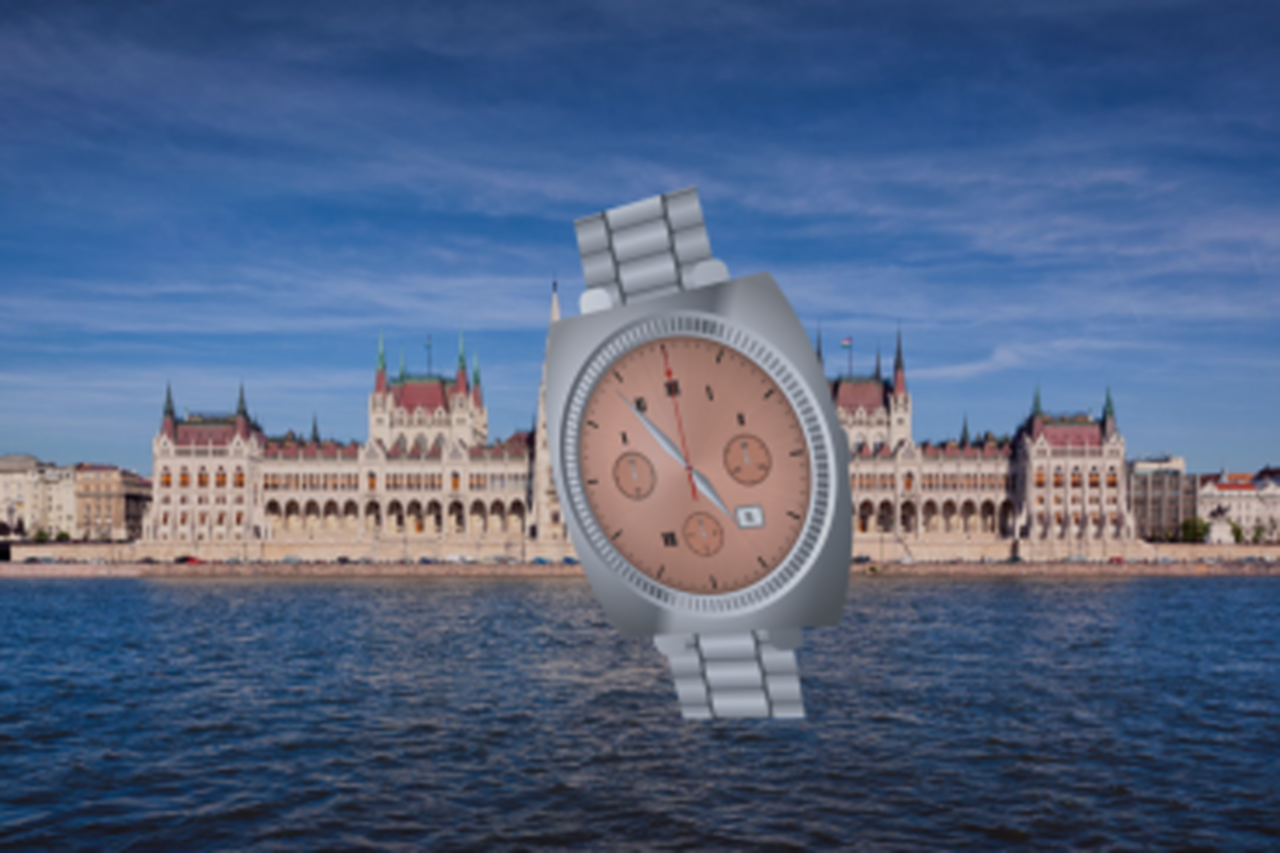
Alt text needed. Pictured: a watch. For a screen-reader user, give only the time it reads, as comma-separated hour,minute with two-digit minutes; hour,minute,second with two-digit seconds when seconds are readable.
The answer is 4,54
